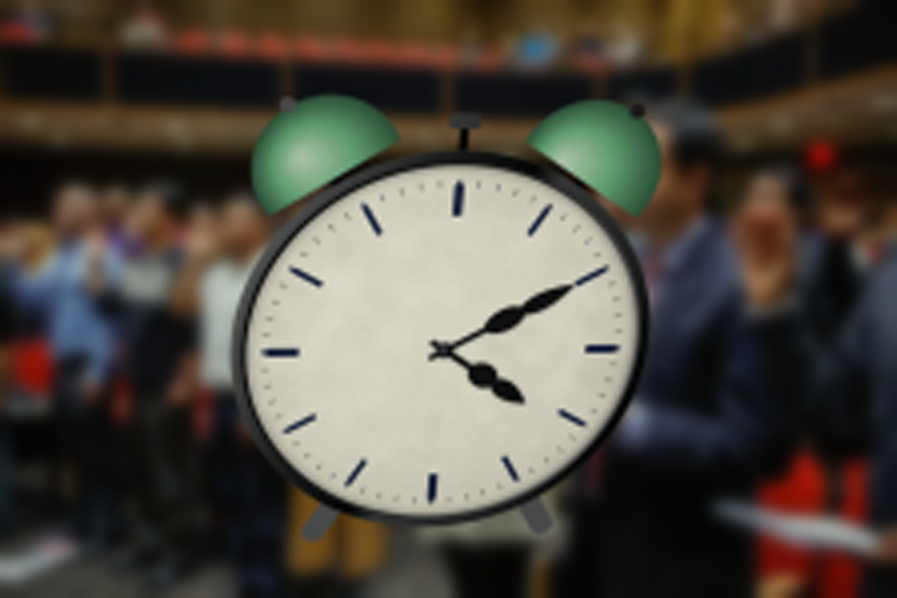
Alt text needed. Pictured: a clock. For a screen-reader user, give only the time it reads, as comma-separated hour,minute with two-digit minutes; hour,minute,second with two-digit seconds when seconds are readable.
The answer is 4,10
